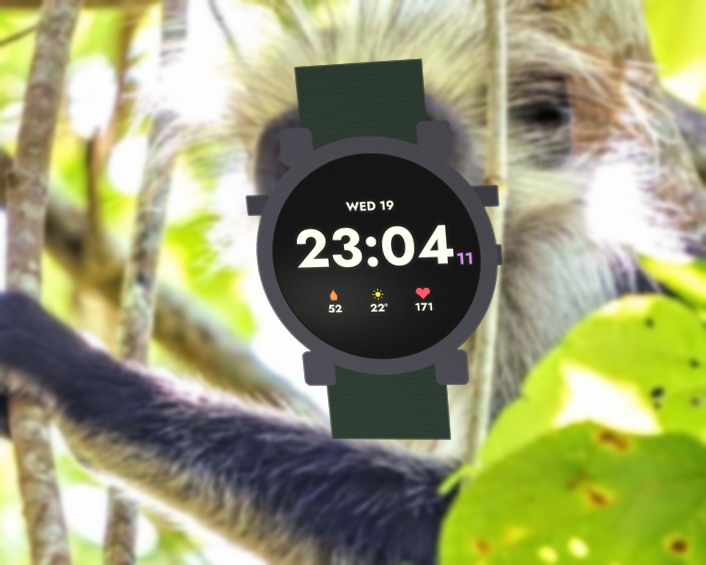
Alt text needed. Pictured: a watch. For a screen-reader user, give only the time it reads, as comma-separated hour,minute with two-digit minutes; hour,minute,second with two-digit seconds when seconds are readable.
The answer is 23,04,11
